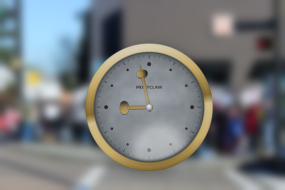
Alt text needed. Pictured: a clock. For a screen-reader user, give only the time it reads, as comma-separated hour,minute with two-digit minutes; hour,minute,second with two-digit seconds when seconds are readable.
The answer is 8,58
